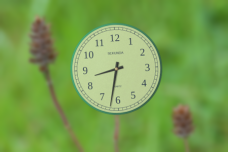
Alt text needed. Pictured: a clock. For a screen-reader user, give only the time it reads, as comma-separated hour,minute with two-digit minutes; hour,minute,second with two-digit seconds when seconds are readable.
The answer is 8,32
